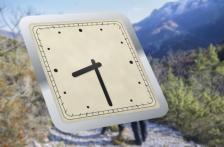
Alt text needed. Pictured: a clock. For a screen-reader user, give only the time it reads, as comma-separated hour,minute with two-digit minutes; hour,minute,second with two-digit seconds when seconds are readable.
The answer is 8,30
